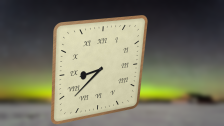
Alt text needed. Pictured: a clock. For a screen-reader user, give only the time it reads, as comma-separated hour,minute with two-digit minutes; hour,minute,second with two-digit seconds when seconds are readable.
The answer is 8,38
